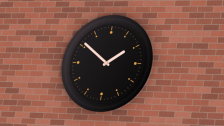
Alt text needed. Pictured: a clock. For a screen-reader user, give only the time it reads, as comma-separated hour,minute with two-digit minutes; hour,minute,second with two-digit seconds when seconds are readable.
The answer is 1,51
